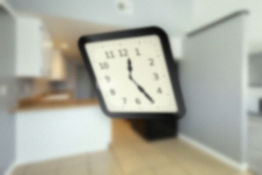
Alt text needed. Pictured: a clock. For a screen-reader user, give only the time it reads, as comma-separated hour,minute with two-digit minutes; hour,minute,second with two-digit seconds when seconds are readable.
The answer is 12,25
